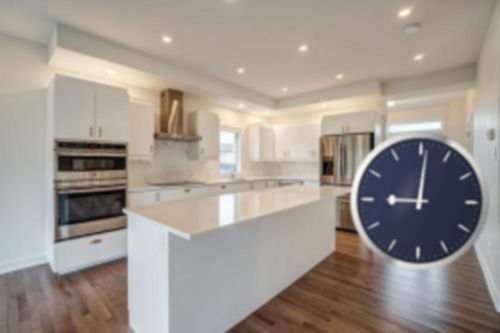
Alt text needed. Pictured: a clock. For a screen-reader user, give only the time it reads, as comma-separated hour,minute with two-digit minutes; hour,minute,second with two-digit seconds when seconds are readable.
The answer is 9,01
